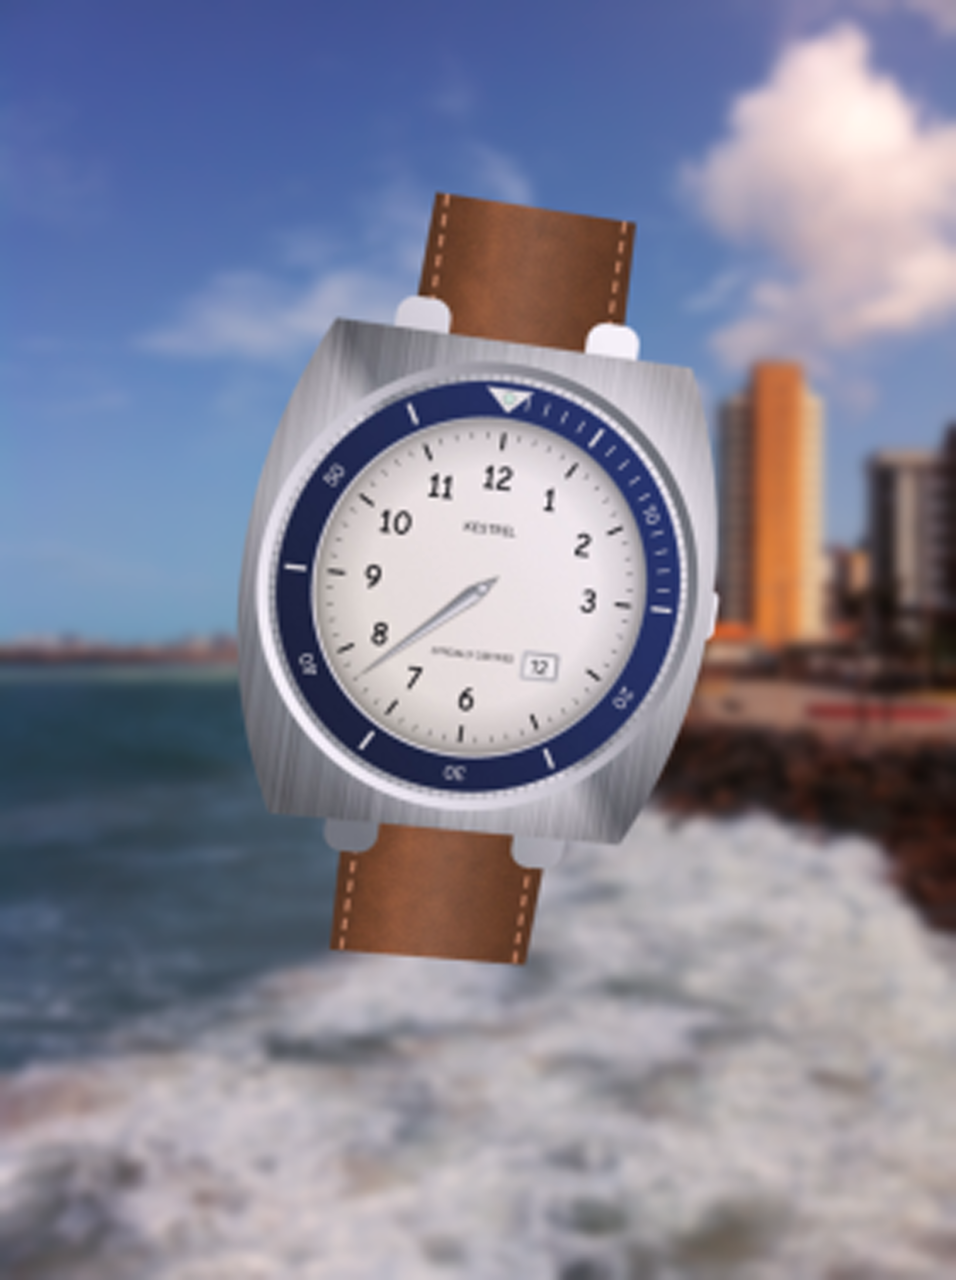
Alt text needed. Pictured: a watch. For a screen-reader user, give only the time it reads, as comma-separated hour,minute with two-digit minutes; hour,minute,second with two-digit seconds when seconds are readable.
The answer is 7,38
